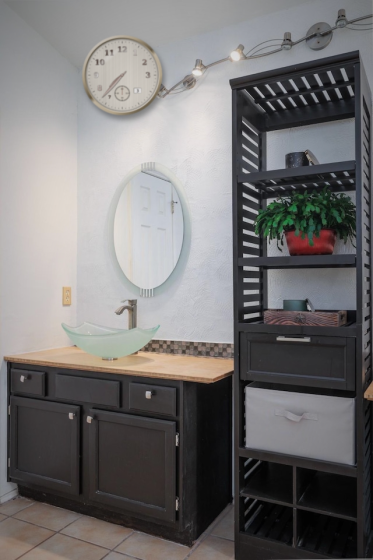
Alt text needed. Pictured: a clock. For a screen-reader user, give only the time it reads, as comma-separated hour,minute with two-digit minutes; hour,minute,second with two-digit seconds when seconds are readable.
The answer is 7,37
